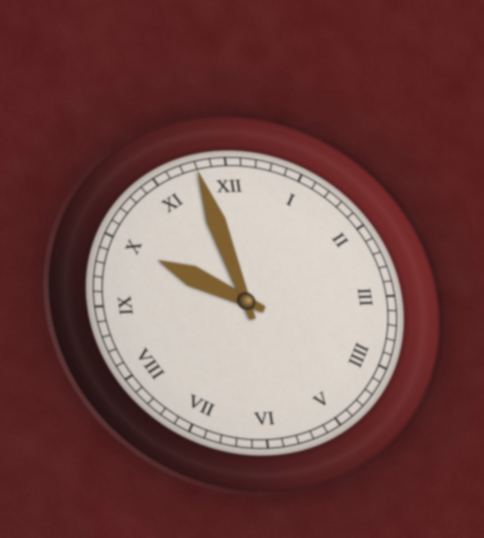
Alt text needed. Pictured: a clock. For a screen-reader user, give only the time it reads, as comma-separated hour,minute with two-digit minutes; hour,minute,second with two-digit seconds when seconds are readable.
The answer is 9,58
